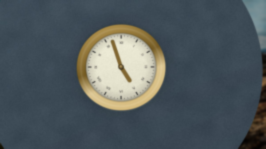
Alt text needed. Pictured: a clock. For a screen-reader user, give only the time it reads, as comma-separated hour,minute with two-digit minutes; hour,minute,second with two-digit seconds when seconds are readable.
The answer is 4,57
